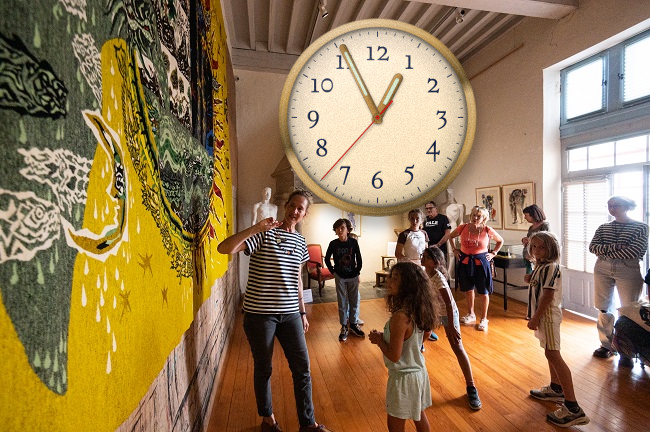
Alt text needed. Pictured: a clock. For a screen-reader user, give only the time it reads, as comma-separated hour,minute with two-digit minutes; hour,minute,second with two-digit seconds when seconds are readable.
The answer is 12,55,37
